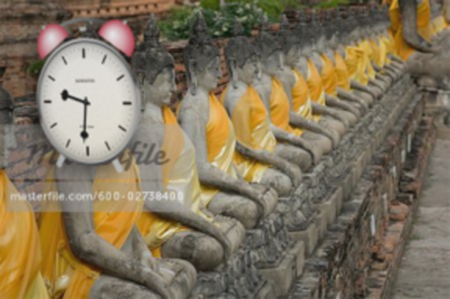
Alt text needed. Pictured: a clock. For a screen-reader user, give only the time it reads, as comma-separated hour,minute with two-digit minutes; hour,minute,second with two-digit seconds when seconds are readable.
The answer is 9,31
